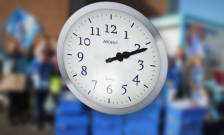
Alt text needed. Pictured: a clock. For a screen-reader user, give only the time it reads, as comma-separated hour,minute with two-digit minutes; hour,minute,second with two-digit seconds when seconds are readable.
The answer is 2,11
